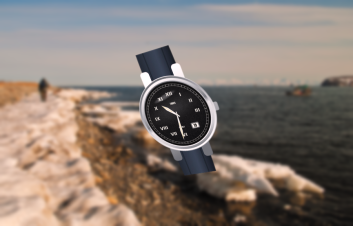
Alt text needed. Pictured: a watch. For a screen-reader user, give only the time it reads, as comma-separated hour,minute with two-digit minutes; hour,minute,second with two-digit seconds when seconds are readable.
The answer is 10,31
